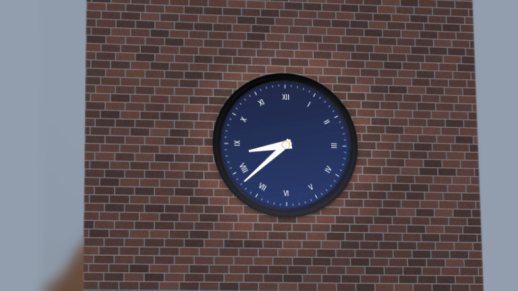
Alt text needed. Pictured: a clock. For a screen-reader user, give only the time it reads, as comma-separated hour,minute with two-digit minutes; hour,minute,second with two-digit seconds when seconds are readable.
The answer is 8,38
